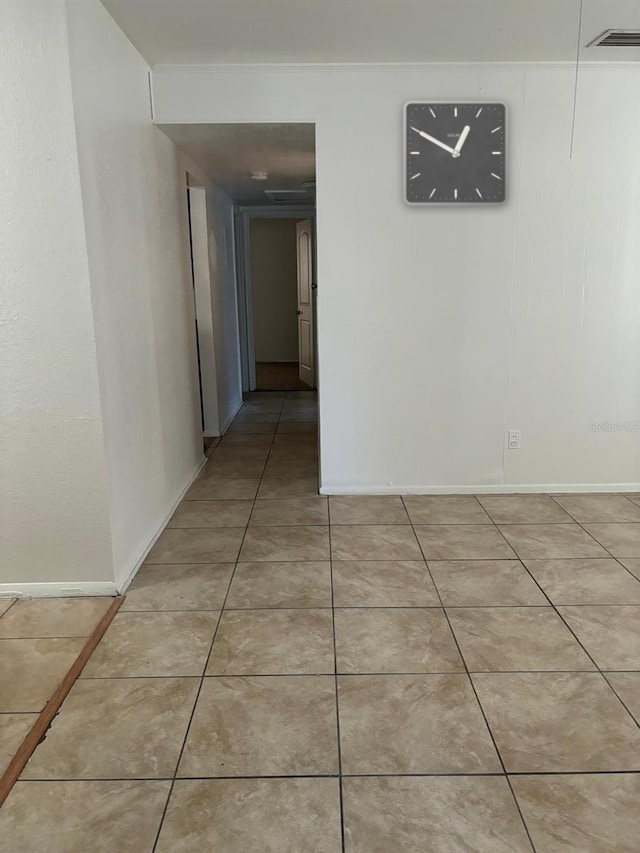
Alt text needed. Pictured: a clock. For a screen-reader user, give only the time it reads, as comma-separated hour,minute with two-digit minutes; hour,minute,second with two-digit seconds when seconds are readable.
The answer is 12,50
